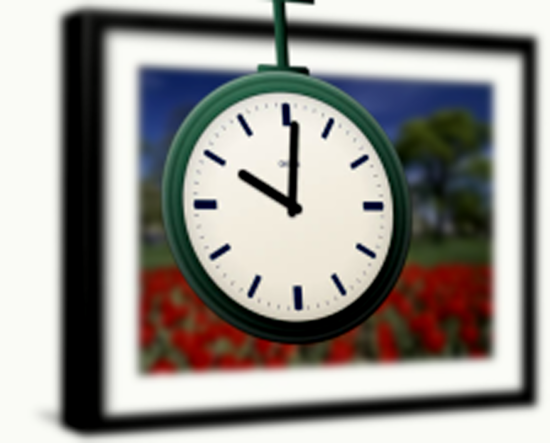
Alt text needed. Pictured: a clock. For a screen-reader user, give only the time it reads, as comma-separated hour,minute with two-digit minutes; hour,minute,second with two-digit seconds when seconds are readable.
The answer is 10,01
